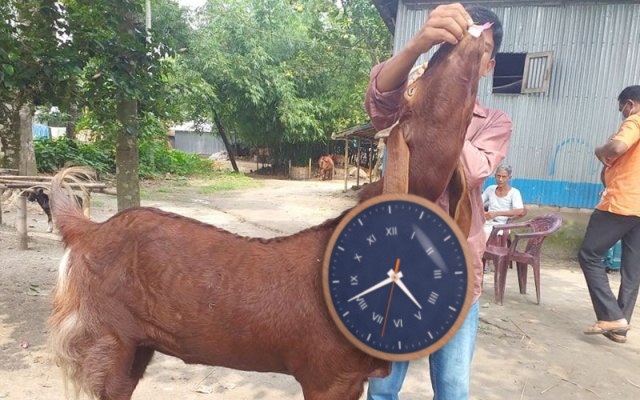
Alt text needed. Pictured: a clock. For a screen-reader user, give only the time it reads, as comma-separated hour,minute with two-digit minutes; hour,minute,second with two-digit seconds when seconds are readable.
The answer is 4,41,33
